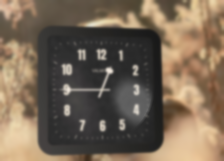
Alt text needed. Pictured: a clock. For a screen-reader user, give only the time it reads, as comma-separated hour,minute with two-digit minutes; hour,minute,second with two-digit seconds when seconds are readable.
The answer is 12,45
